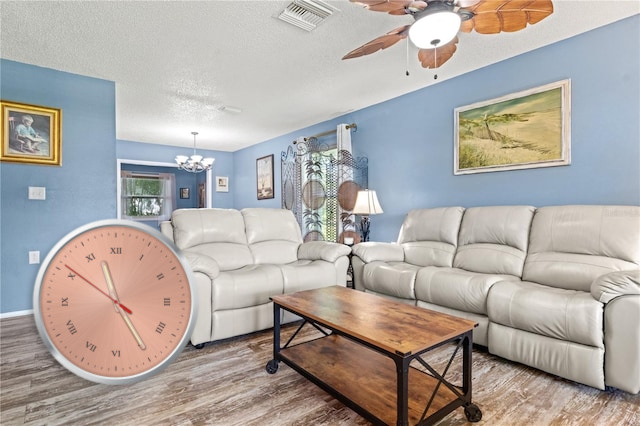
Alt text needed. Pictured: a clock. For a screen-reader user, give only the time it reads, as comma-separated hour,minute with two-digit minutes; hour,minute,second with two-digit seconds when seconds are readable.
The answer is 11,24,51
